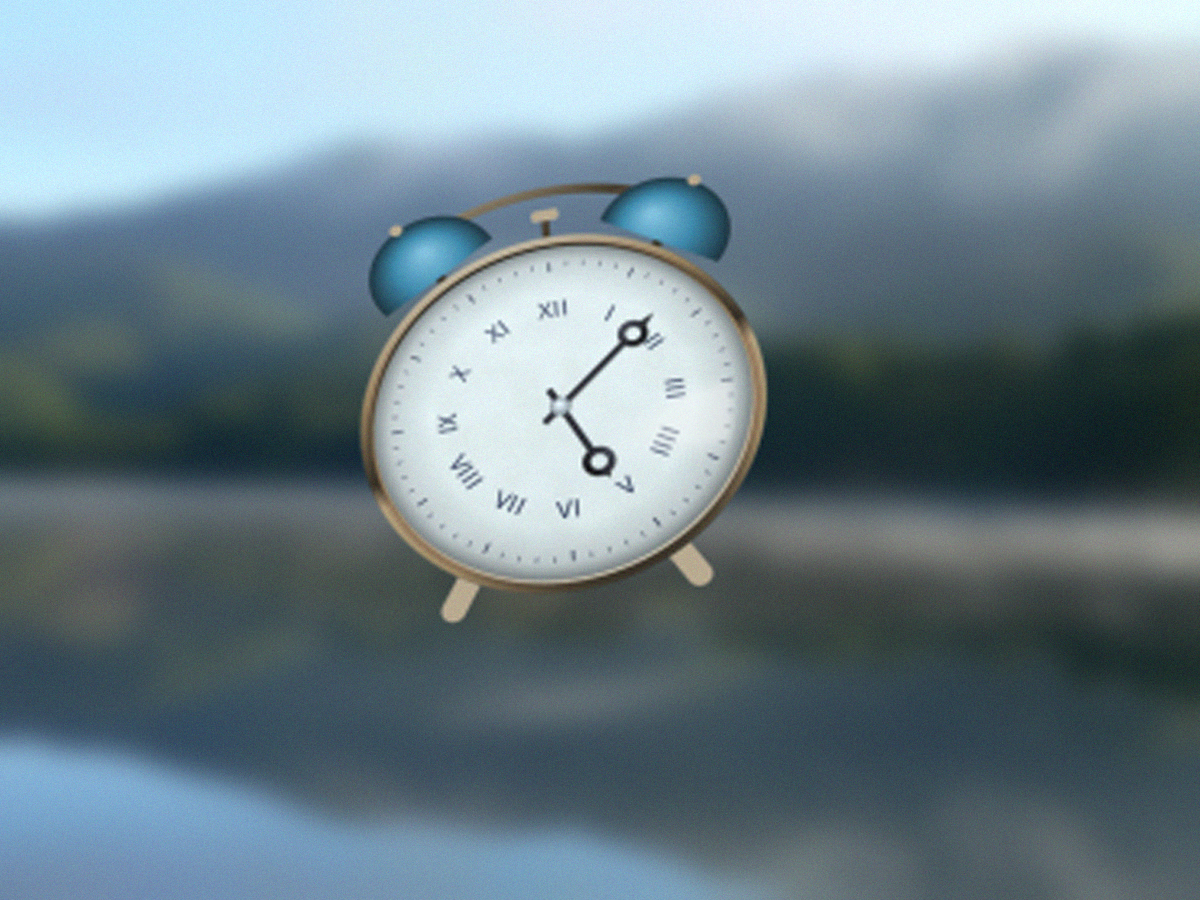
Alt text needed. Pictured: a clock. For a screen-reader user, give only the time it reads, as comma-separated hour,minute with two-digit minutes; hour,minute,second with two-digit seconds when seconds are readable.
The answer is 5,08
